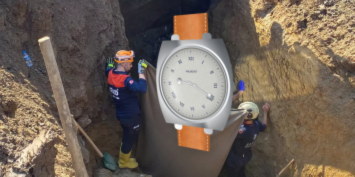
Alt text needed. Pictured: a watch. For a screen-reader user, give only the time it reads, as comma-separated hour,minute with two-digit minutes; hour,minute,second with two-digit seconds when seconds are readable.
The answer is 9,20
